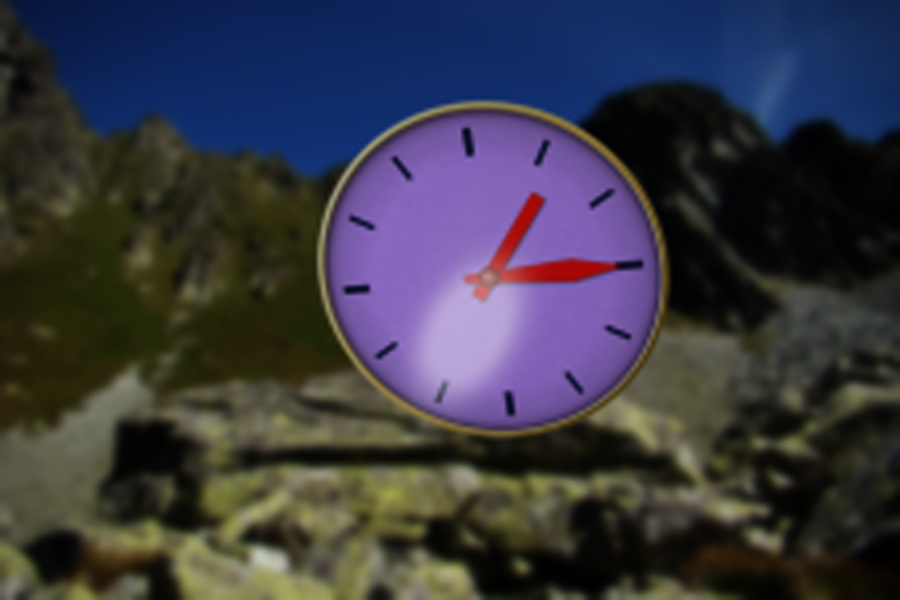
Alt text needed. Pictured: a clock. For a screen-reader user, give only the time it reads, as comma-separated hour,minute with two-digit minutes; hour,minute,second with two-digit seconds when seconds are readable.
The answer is 1,15
